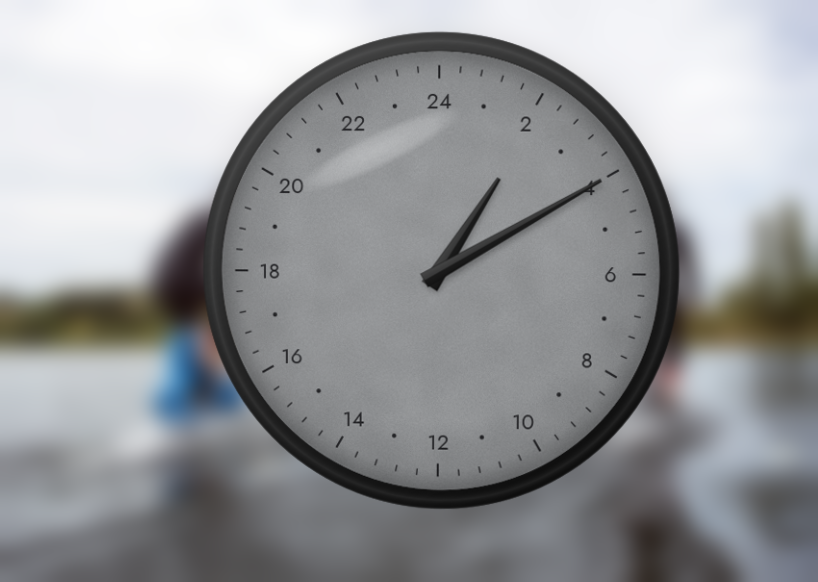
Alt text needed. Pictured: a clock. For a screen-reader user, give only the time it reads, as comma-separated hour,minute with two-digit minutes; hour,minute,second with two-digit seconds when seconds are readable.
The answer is 2,10
